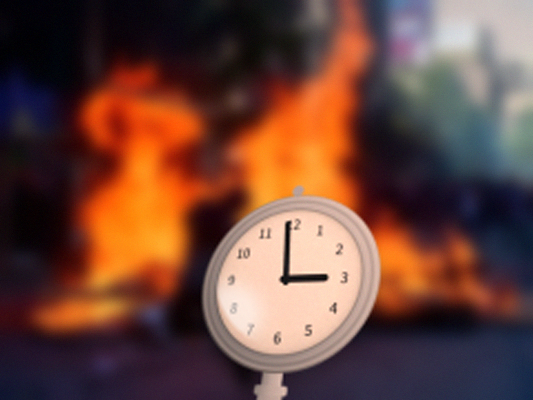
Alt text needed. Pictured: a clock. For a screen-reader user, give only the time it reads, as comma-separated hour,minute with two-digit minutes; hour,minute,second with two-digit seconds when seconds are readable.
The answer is 2,59
